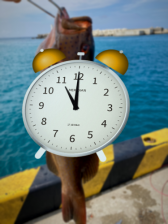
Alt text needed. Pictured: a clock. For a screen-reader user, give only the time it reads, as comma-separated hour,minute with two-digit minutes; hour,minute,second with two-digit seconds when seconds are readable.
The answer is 11,00
